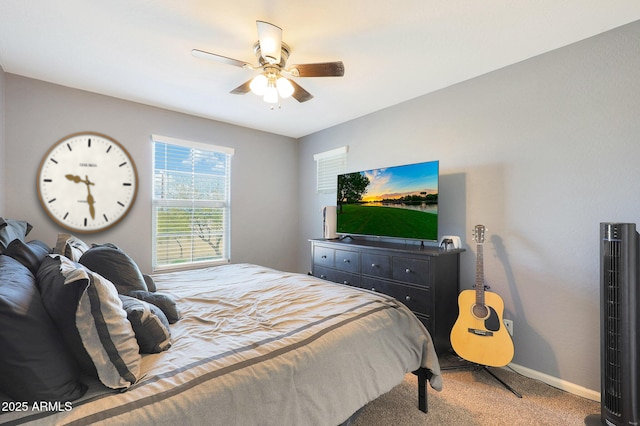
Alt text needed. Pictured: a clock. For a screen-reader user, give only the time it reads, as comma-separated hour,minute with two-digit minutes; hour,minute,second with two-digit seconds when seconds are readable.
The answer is 9,28
